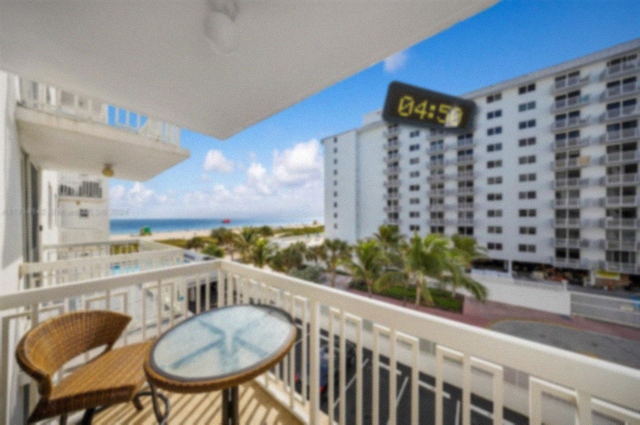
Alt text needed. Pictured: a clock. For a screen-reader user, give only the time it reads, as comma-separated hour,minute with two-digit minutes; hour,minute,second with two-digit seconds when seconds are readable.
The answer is 4,50
